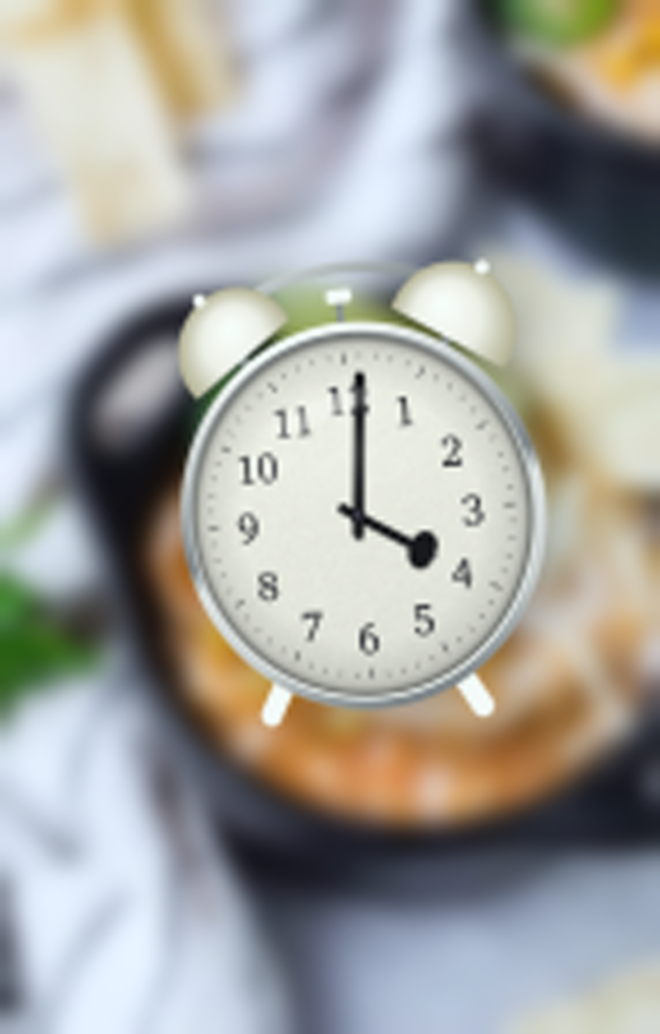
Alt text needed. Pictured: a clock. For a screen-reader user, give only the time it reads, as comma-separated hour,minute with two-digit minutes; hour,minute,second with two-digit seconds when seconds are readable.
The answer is 4,01
